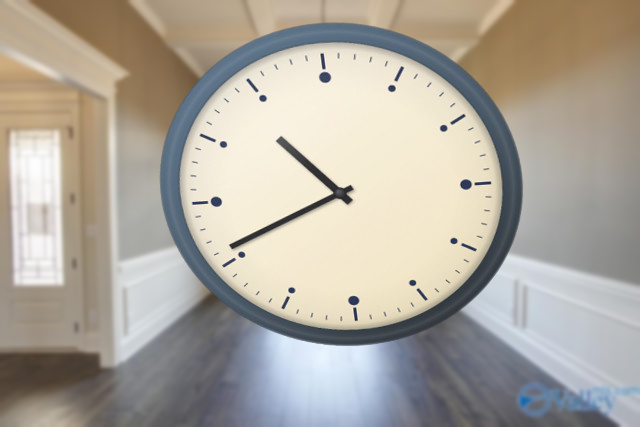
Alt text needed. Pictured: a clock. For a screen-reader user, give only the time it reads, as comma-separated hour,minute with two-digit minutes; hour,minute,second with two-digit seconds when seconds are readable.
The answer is 10,41
